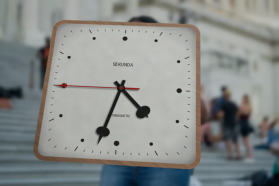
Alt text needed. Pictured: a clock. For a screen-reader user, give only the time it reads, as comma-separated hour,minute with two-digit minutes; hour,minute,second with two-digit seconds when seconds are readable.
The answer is 4,32,45
